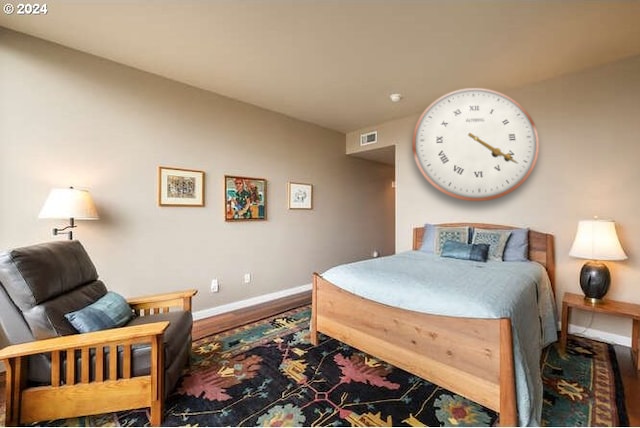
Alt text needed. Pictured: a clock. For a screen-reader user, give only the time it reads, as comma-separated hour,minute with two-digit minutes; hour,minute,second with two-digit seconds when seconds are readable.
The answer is 4,21
